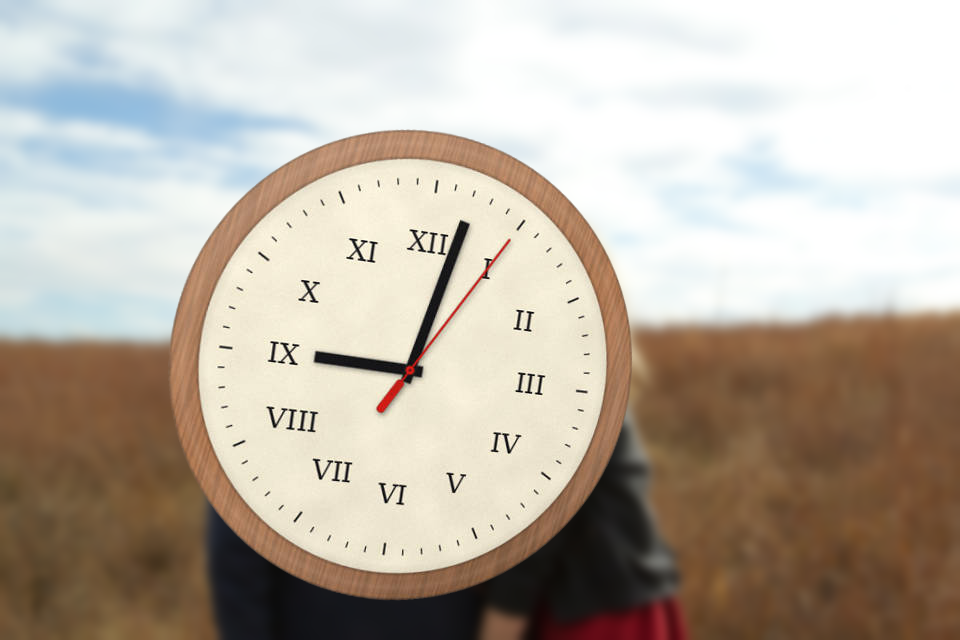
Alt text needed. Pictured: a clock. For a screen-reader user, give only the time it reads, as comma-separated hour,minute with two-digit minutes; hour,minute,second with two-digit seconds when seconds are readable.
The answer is 9,02,05
